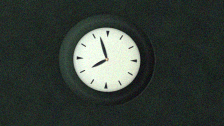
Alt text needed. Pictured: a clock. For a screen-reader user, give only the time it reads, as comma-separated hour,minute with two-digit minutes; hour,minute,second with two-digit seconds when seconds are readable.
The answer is 7,57
